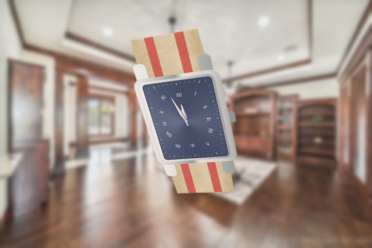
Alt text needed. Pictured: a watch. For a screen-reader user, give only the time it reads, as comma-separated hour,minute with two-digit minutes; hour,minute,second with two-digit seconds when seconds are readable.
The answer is 11,57
